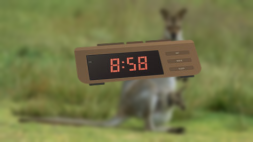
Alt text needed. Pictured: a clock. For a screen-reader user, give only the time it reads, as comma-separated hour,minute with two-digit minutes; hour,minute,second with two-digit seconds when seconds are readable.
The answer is 8,58
